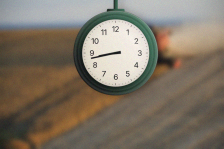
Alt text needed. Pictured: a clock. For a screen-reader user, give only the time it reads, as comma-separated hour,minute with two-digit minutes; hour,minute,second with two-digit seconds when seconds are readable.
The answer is 8,43
